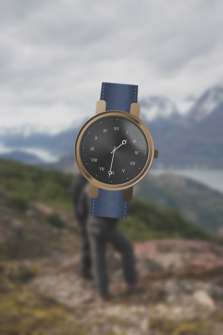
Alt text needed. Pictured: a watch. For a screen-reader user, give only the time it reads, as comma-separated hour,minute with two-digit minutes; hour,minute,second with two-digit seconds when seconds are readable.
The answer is 1,31
